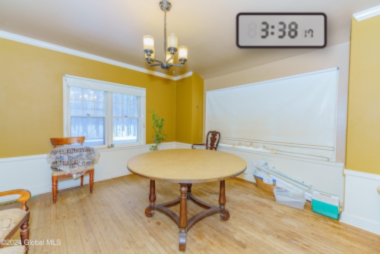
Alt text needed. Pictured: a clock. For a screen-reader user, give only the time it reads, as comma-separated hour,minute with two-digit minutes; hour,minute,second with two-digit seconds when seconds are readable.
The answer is 3,38,17
